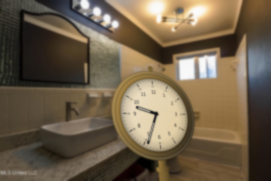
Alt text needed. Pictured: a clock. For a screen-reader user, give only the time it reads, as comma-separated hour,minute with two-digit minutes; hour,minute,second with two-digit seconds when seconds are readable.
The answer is 9,34
